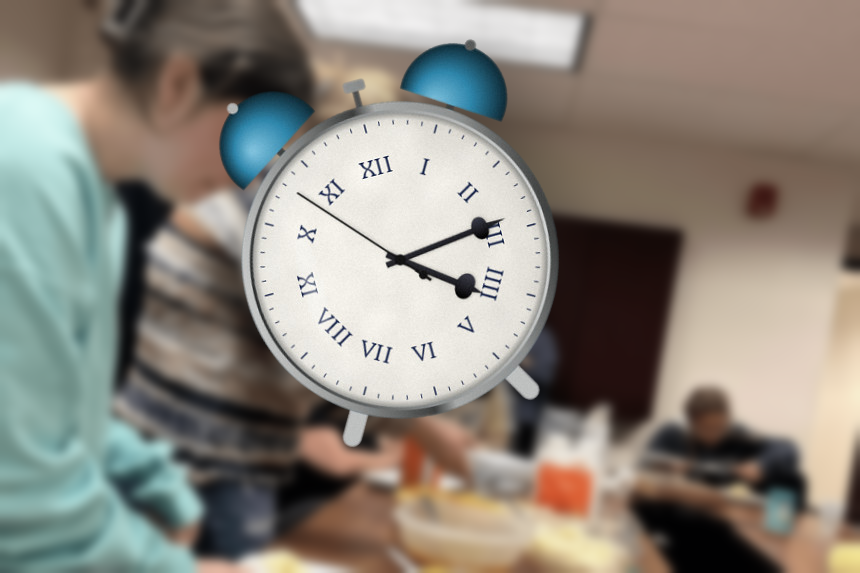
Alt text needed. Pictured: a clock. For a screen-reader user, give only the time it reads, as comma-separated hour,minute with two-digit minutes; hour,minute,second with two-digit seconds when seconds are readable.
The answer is 4,13,53
